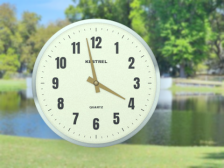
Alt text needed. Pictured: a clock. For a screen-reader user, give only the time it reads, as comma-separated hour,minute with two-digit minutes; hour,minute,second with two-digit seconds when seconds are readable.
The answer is 3,58
